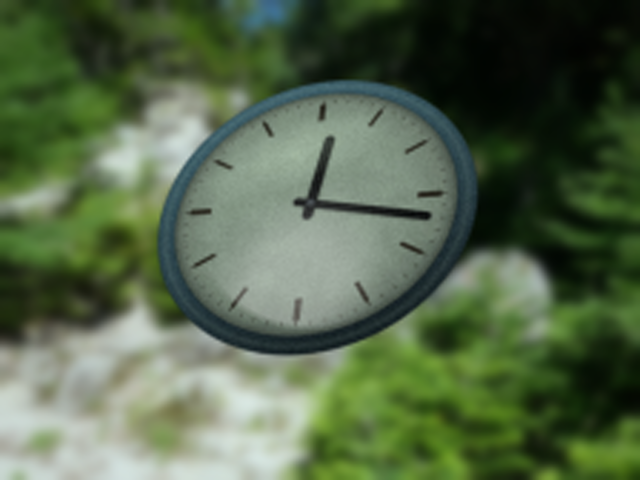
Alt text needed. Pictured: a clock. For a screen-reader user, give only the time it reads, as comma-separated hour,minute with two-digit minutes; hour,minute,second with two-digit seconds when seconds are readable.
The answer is 12,17
